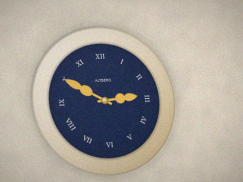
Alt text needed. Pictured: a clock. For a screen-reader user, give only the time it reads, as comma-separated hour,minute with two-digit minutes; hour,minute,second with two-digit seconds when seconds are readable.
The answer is 2,50
